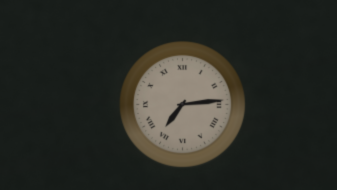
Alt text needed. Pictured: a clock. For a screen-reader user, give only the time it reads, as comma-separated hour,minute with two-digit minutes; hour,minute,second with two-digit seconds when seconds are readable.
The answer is 7,14
